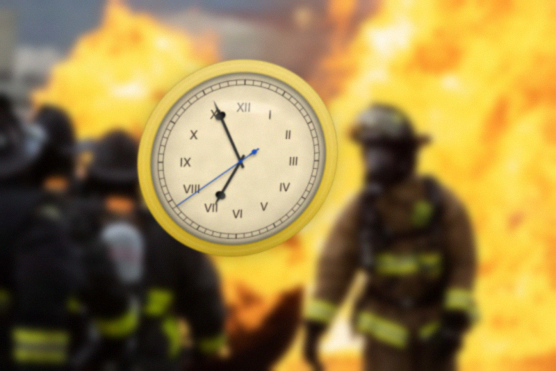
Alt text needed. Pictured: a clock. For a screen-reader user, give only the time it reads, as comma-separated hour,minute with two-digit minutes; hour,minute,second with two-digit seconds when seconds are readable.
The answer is 6,55,39
